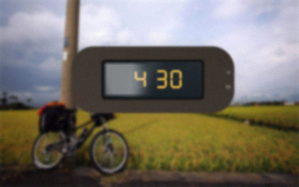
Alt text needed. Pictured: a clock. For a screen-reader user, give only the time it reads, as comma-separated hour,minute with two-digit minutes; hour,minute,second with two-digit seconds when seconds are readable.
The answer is 4,30
